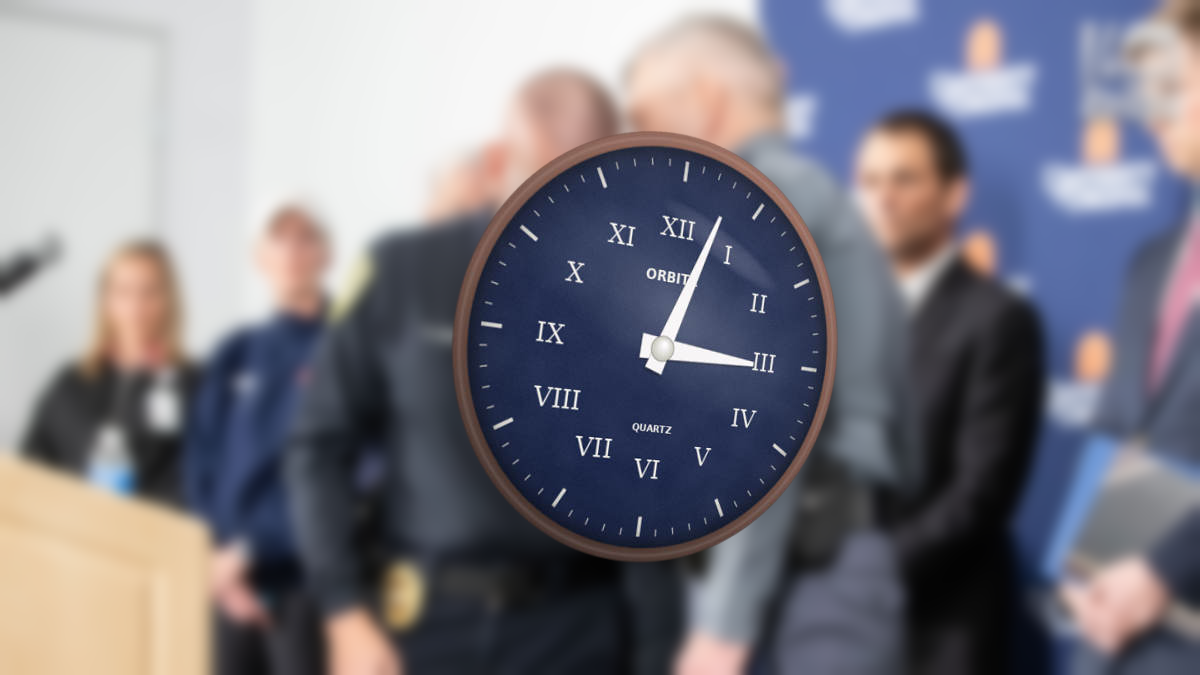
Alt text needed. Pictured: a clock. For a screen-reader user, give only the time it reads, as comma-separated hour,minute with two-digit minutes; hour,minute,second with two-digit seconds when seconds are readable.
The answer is 3,03
